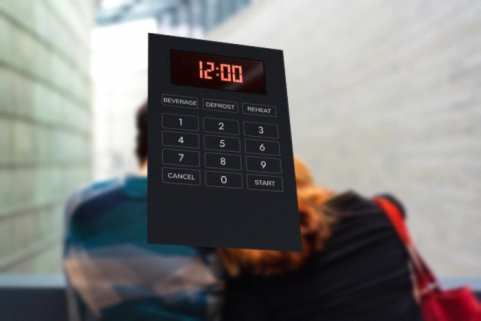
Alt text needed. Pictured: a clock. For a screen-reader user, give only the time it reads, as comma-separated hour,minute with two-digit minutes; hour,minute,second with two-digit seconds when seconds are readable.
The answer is 12,00
